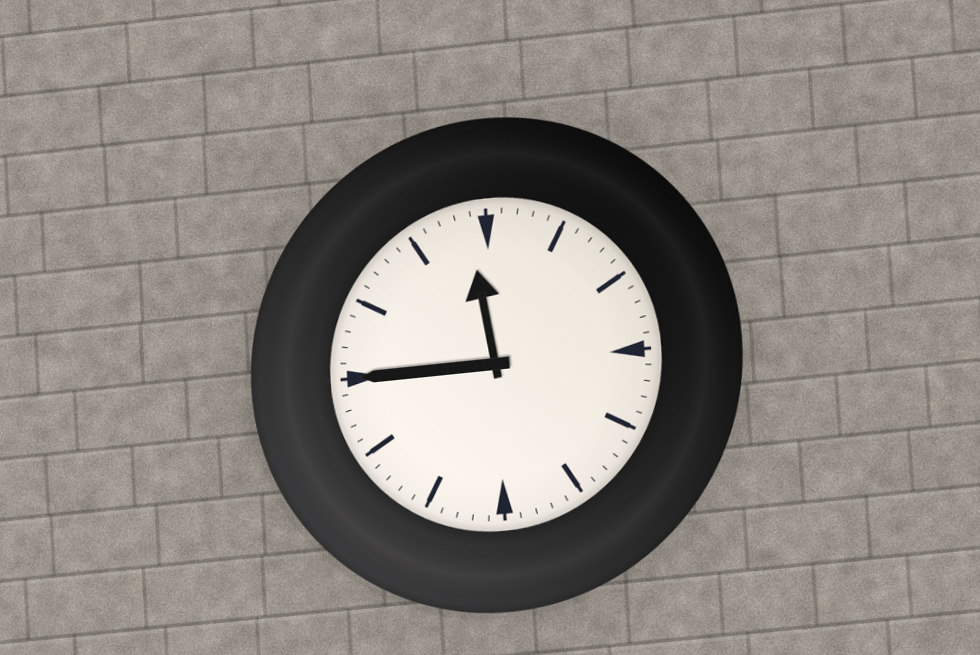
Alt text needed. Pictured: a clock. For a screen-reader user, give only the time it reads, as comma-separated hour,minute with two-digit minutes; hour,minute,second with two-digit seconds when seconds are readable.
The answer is 11,45
